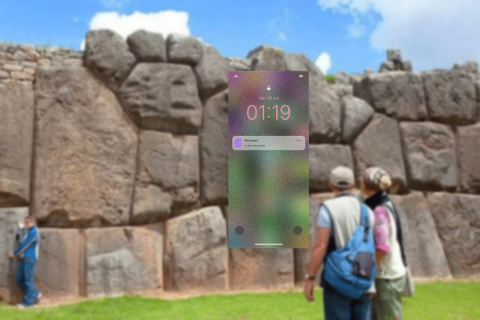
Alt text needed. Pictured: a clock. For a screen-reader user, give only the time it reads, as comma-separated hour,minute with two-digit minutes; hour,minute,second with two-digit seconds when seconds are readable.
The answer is 1,19
